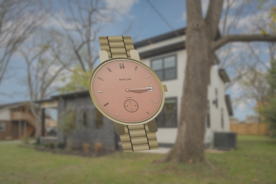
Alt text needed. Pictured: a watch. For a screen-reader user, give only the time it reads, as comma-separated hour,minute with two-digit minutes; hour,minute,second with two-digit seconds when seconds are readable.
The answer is 3,15
